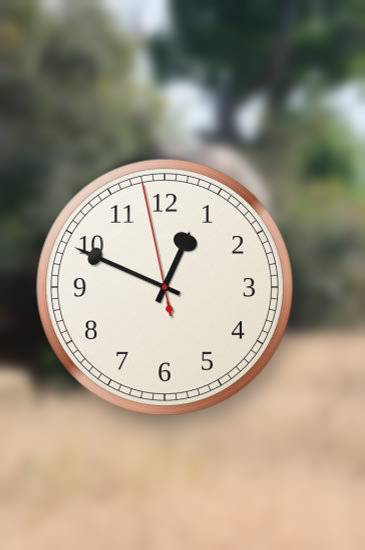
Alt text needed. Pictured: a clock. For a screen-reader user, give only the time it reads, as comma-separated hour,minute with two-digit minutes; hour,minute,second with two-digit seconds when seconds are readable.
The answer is 12,48,58
